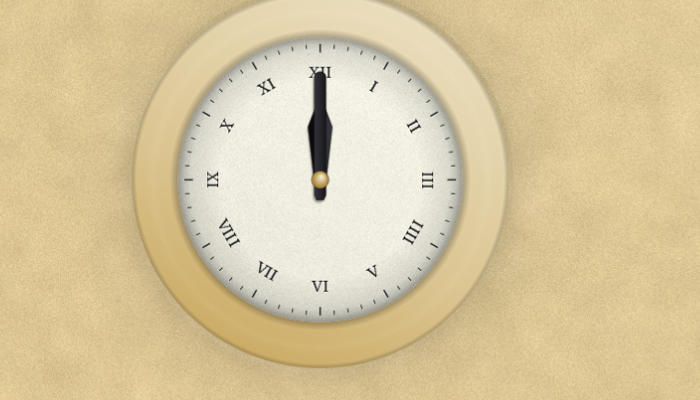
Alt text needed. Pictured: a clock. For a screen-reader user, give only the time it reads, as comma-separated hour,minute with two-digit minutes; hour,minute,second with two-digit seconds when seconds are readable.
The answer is 12,00
